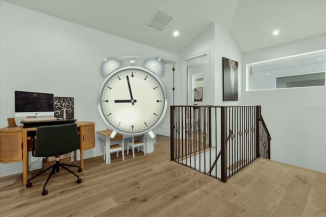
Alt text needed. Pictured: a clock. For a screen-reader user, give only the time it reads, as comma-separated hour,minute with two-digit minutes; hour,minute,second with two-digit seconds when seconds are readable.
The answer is 8,58
